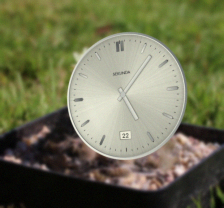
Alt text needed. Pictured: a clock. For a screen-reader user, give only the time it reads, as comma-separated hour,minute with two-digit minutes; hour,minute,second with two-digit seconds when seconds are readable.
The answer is 5,07
